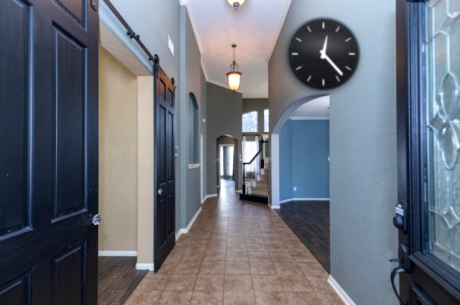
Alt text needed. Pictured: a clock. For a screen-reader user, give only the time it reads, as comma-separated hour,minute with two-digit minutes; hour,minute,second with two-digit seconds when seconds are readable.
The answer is 12,23
